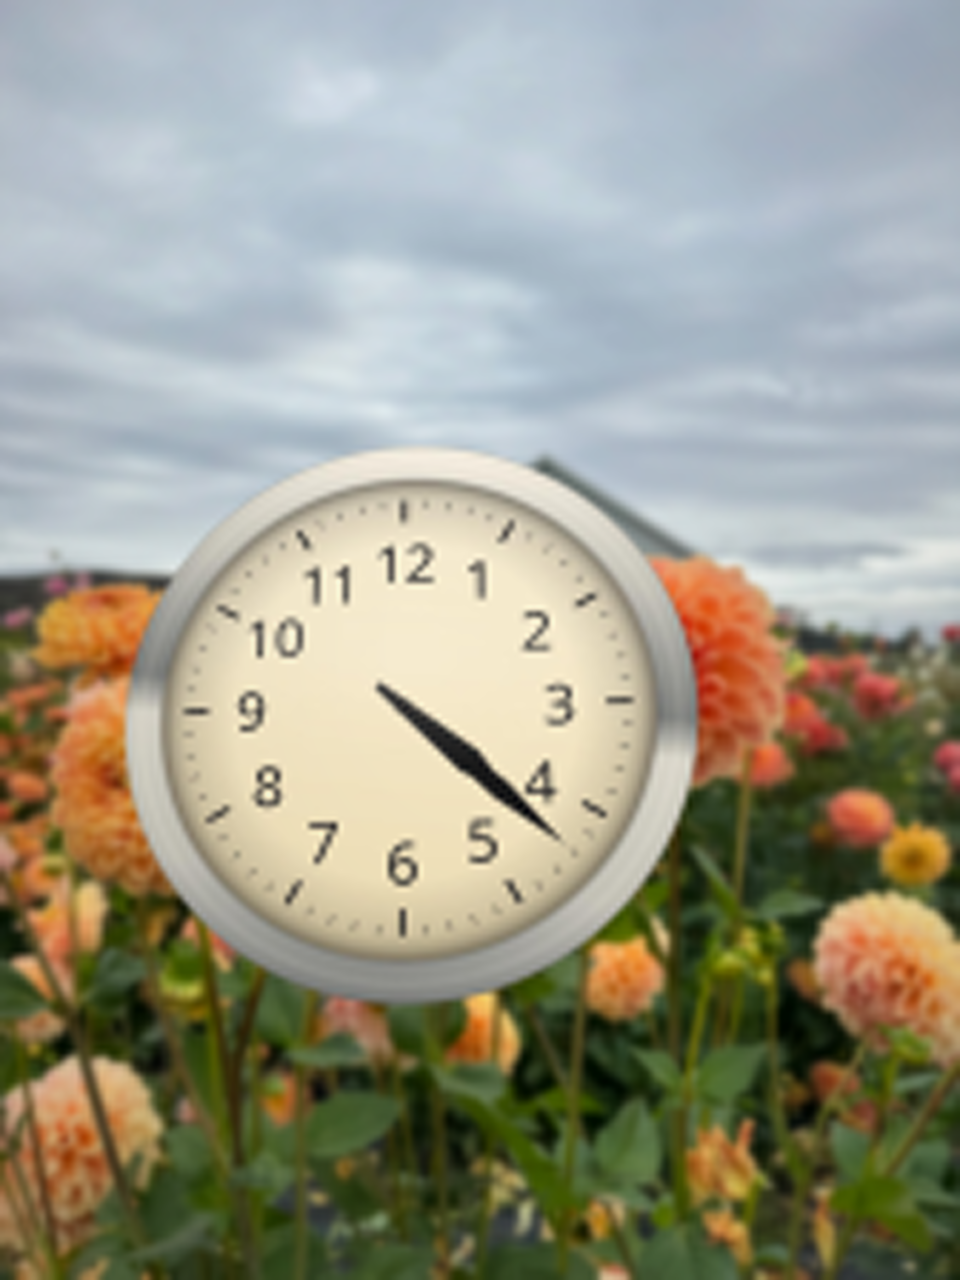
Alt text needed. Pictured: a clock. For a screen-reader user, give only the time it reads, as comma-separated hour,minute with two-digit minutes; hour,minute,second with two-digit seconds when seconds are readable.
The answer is 4,22
